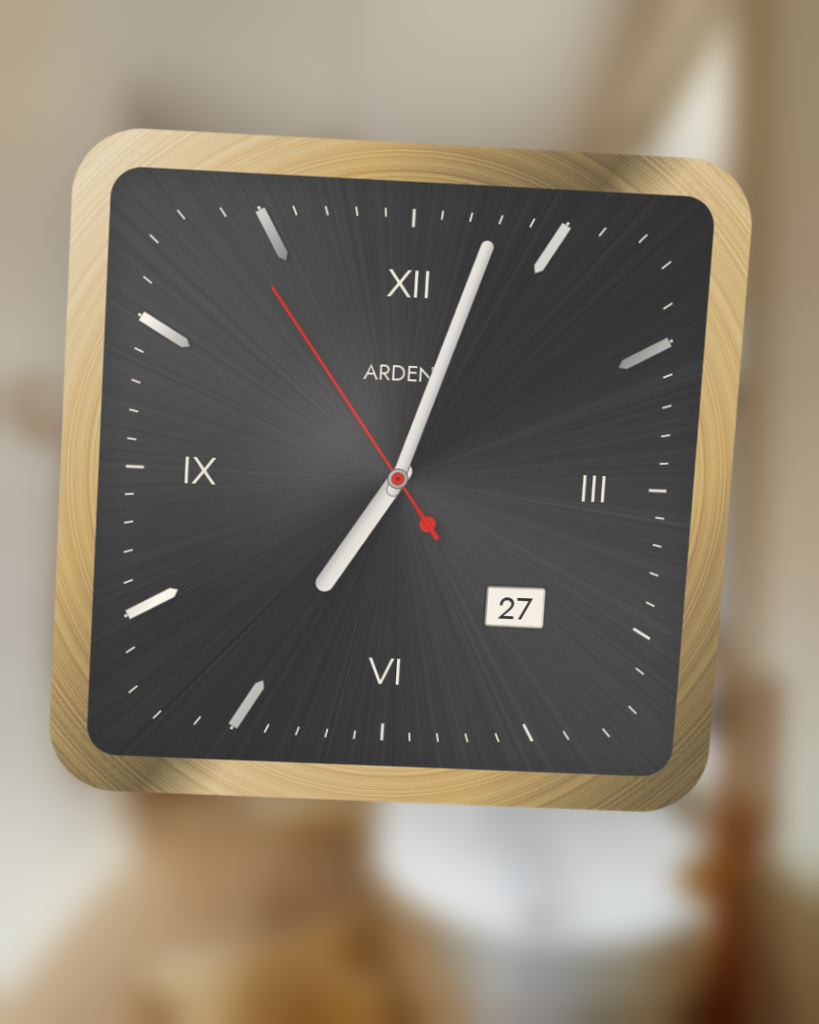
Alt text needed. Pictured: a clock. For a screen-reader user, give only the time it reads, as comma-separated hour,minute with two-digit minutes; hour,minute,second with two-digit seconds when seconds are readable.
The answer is 7,02,54
